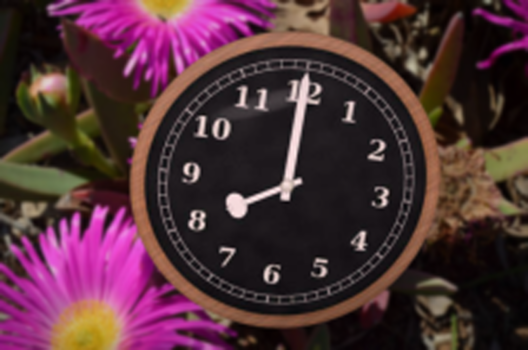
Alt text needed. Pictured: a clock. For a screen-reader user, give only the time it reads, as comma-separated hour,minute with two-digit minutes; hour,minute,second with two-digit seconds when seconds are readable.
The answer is 8,00
